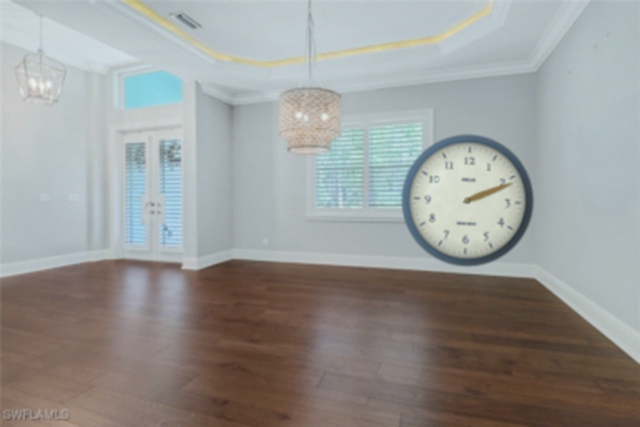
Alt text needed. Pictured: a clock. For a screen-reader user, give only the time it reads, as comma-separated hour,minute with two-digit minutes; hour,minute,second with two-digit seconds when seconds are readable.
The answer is 2,11
